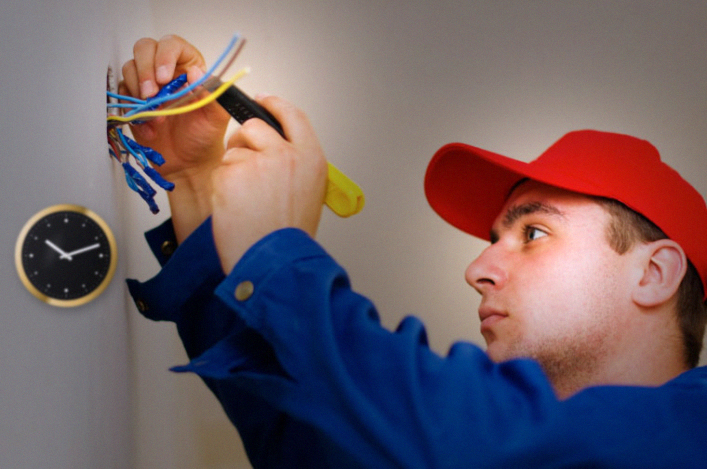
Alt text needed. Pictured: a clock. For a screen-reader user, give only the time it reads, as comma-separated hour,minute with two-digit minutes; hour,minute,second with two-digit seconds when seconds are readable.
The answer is 10,12
